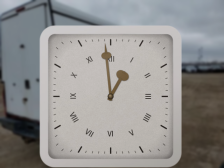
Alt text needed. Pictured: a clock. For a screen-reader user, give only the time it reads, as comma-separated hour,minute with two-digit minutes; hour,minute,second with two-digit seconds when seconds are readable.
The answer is 12,59
